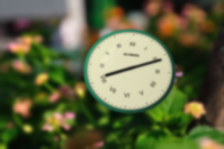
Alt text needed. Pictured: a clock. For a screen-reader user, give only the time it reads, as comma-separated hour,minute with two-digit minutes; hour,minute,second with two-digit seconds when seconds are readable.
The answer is 8,11
